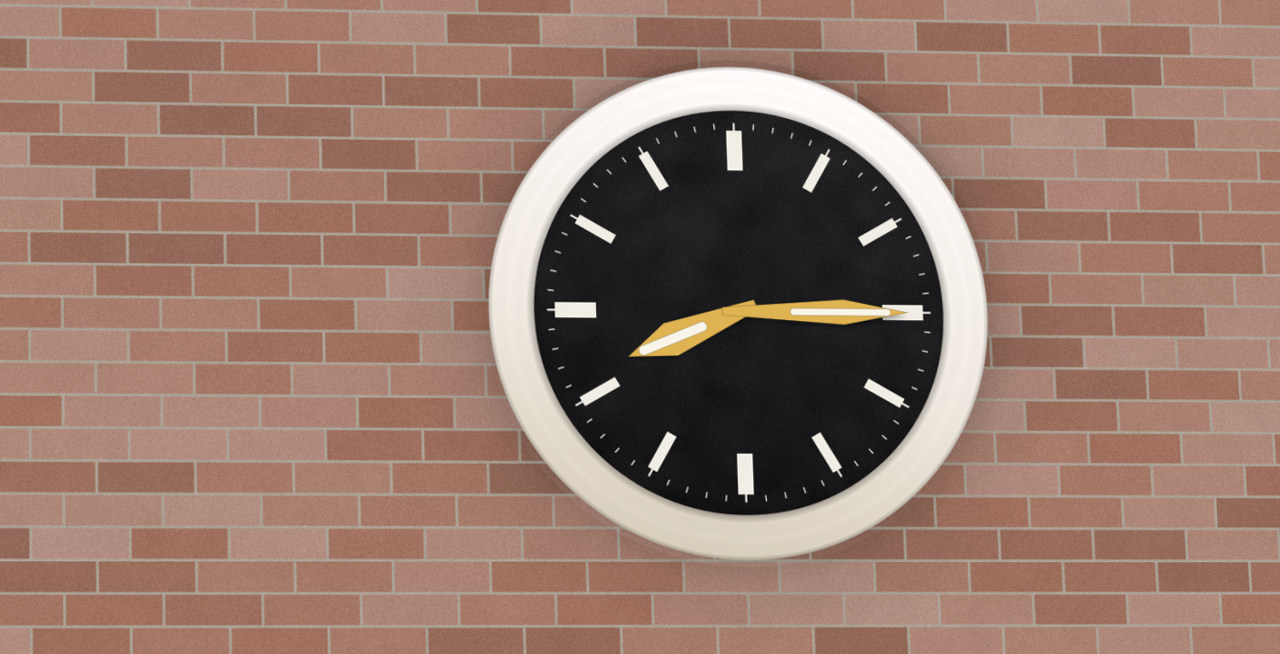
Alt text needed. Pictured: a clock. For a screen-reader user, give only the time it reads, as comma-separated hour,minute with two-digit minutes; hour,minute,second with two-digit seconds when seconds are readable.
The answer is 8,15
